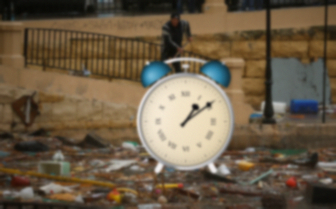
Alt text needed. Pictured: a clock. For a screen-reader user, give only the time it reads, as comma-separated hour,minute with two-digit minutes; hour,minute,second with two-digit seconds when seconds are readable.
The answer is 1,09
